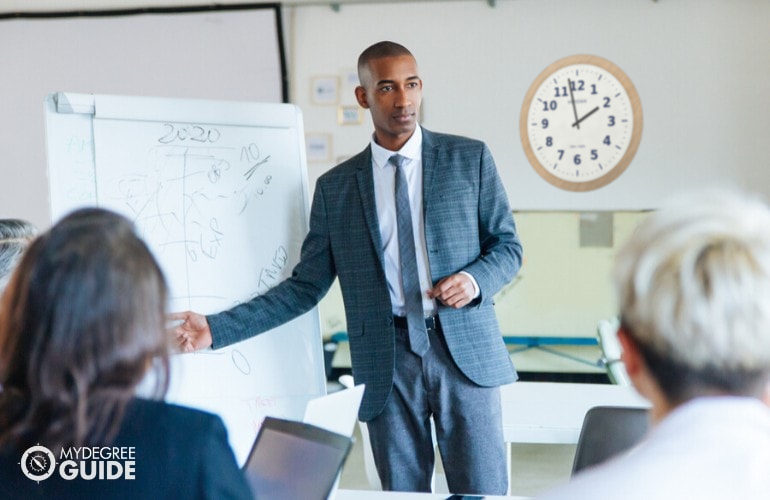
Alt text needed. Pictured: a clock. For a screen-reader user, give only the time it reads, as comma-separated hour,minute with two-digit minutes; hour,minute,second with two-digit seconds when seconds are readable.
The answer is 1,58
